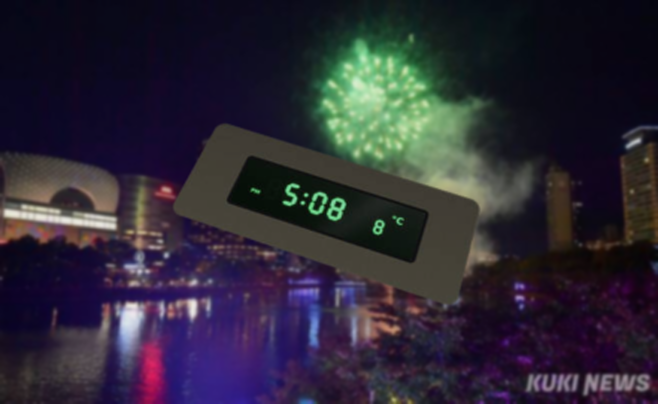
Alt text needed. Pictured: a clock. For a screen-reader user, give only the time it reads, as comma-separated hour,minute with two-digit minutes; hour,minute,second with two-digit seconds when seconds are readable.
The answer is 5,08
